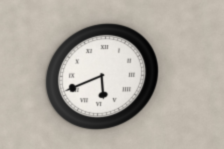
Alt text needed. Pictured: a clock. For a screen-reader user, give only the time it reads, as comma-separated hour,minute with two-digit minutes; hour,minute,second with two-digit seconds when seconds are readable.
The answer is 5,41
